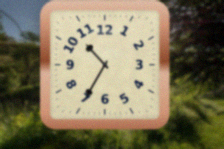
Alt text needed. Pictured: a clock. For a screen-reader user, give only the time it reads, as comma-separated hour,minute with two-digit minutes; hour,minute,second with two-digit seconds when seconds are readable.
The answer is 10,35
